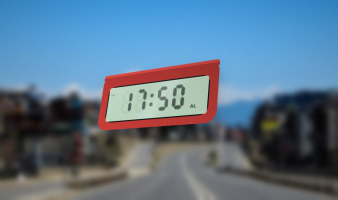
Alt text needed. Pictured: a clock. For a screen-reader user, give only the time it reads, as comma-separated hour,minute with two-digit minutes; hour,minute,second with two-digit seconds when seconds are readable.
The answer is 17,50
